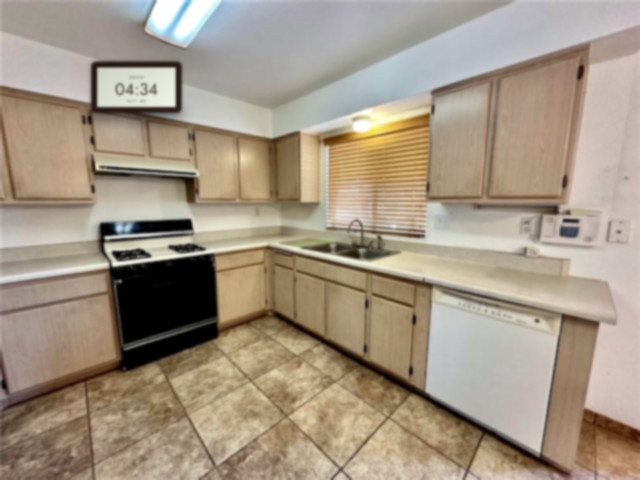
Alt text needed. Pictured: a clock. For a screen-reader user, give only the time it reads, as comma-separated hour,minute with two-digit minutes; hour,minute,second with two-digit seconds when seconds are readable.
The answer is 4,34
